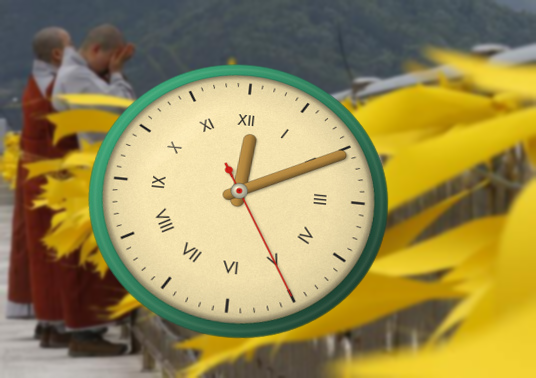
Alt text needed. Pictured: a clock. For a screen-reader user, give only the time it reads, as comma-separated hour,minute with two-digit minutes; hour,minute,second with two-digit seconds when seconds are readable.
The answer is 12,10,25
